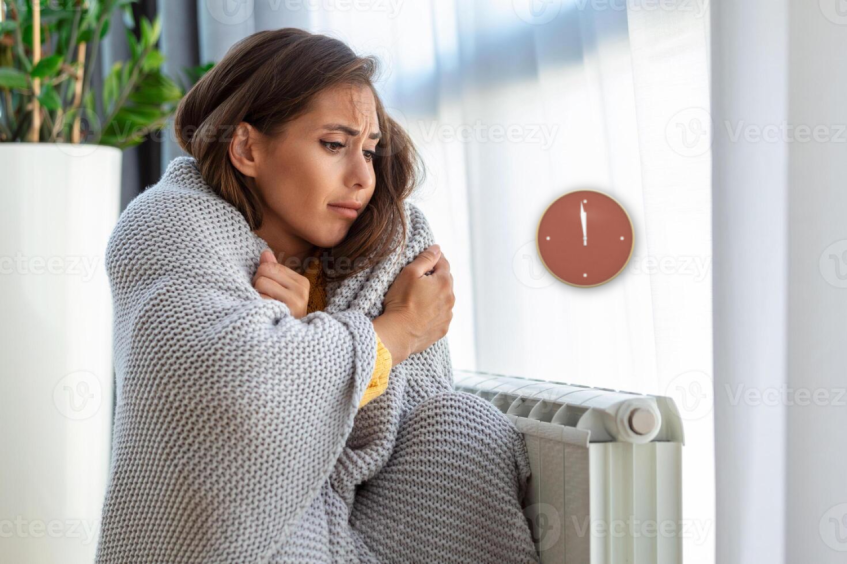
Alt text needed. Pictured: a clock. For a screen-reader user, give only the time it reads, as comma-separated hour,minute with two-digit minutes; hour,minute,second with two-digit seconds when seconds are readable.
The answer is 11,59
